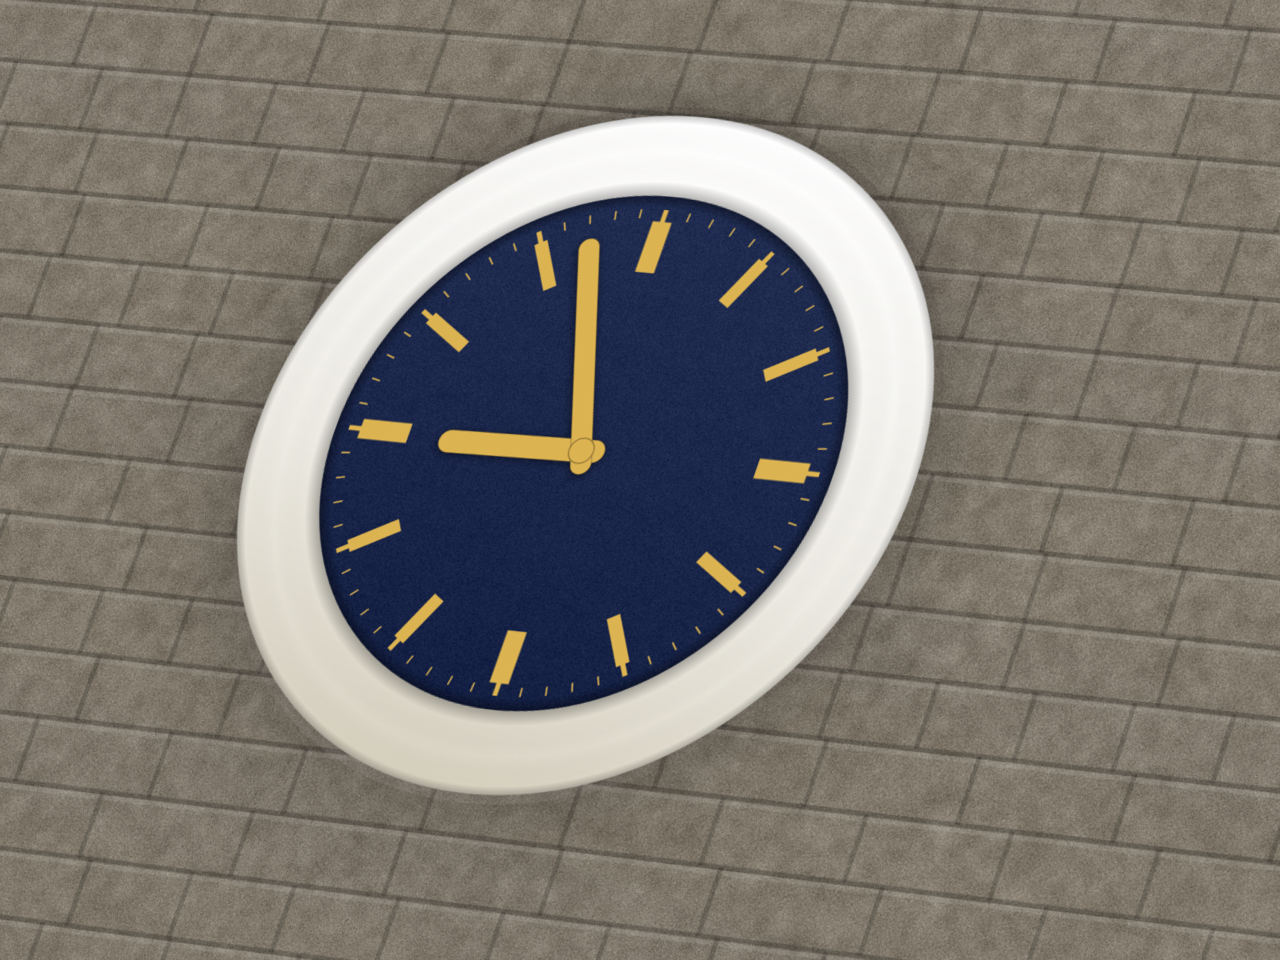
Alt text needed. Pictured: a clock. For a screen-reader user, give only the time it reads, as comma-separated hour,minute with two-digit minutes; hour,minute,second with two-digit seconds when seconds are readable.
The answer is 8,57
